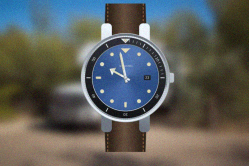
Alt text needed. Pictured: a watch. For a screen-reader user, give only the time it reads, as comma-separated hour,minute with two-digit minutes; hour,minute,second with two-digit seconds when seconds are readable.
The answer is 9,58
